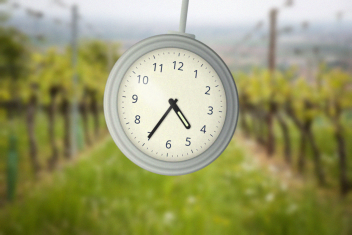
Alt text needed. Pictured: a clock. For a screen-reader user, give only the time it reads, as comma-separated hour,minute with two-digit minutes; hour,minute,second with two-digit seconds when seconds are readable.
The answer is 4,35
